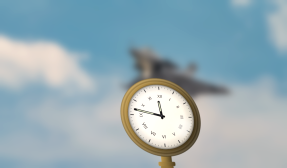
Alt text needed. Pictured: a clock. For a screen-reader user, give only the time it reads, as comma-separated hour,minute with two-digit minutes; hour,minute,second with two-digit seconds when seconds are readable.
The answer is 11,47
